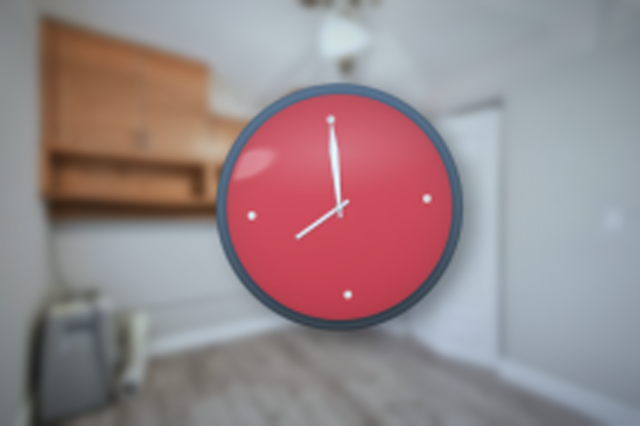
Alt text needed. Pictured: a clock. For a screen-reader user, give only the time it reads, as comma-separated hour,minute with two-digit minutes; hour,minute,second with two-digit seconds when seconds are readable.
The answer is 8,00
